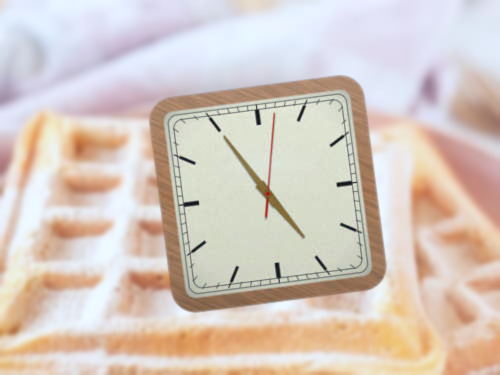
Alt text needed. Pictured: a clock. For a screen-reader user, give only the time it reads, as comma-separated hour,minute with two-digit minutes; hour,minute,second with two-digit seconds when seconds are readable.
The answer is 4,55,02
